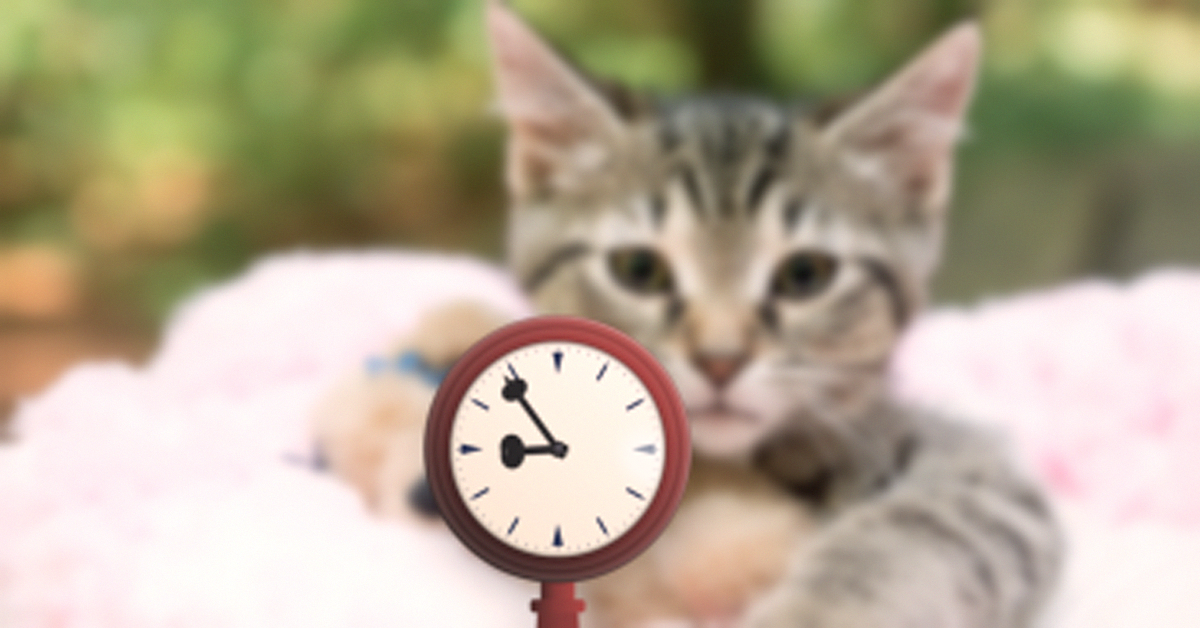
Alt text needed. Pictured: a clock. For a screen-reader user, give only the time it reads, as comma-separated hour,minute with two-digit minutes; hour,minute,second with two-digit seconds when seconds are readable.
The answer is 8,54
